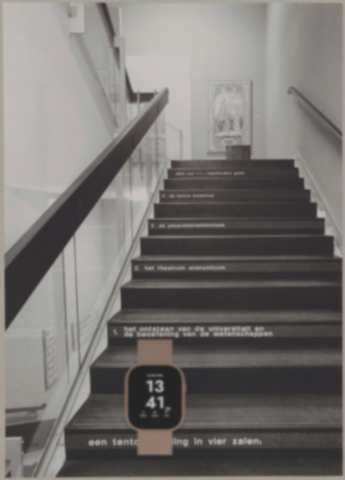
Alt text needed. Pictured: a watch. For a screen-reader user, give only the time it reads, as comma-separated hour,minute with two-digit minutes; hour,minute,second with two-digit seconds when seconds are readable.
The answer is 13,41
